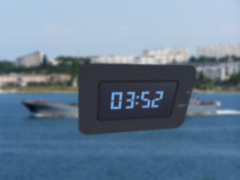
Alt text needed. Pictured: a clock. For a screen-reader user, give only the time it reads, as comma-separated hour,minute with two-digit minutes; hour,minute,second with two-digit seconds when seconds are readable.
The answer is 3,52
